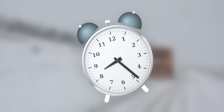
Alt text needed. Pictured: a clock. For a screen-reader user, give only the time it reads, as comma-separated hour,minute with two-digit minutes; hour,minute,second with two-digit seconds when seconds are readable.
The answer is 8,24
